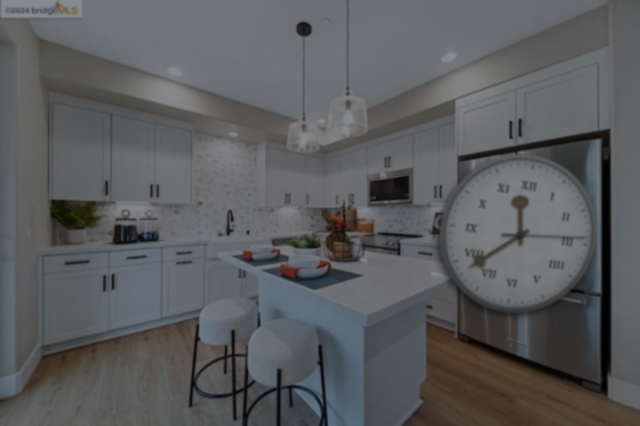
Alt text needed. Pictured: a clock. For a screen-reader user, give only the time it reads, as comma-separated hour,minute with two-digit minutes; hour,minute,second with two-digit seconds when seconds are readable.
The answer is 11,38,14
